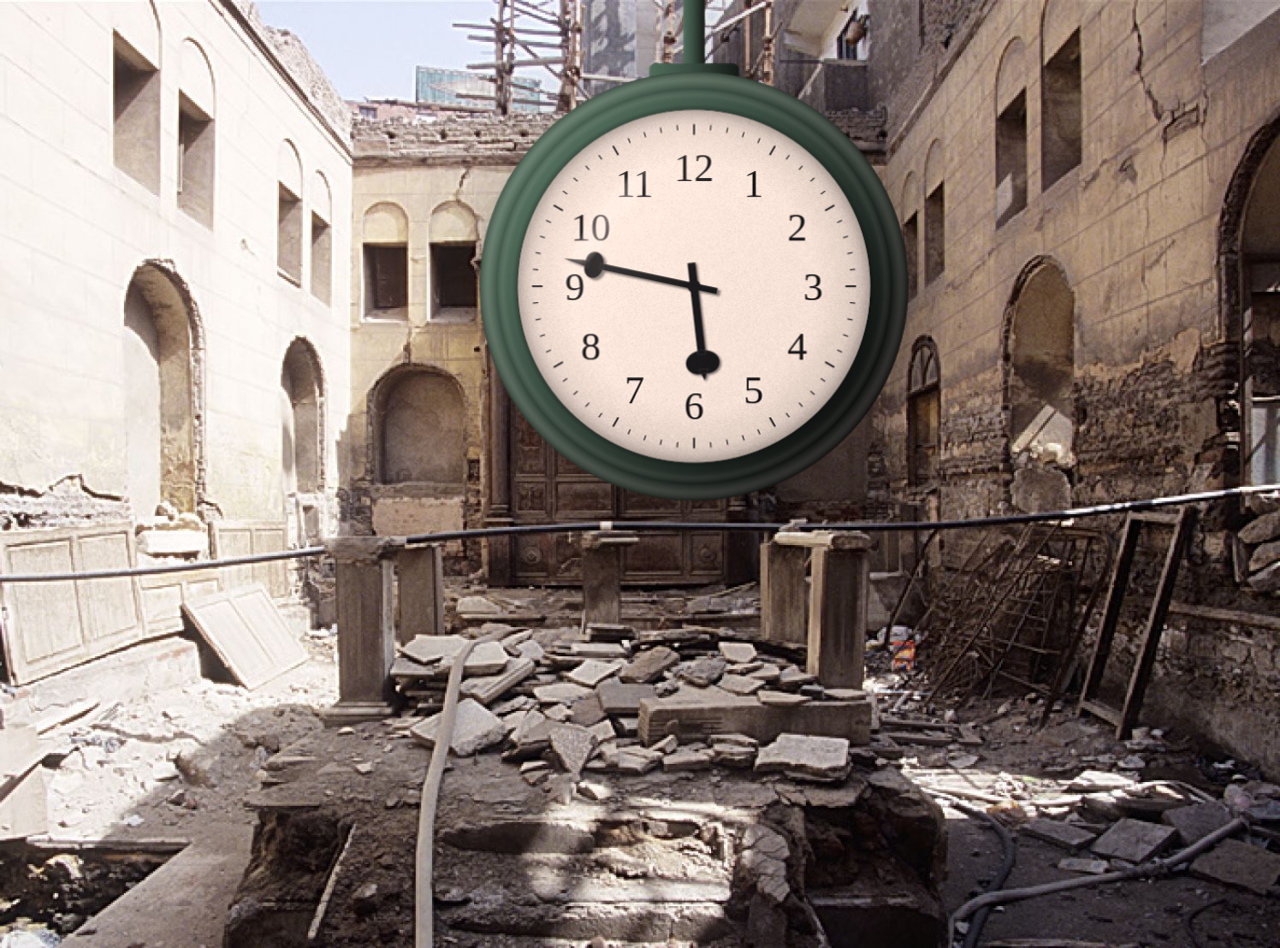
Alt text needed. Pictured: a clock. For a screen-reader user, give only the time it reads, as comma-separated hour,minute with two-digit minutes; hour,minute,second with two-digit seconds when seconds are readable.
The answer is 5,47
